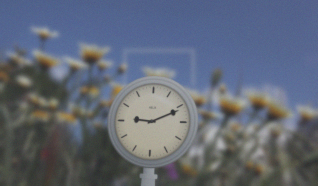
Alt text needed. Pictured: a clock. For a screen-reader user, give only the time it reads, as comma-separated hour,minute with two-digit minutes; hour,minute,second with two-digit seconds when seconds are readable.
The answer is 9,11
